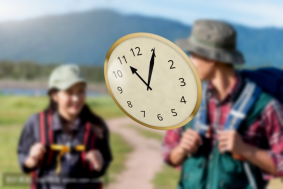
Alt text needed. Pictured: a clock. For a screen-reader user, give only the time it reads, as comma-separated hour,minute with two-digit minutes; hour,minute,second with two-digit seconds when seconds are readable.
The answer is 11,05
